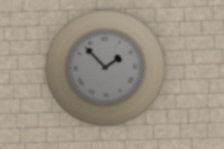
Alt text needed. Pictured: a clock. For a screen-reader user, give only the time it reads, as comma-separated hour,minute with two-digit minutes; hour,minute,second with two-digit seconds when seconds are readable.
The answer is 1,53
